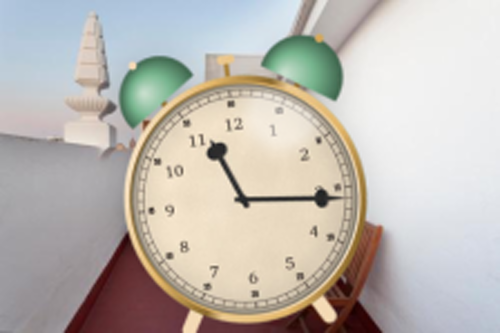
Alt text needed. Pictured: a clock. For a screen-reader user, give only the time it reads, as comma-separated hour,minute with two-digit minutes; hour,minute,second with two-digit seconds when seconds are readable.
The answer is 11,16
